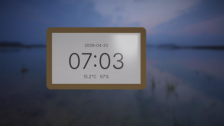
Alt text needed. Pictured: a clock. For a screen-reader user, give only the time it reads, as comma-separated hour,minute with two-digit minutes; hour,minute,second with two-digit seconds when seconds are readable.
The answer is 7,03
